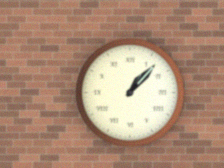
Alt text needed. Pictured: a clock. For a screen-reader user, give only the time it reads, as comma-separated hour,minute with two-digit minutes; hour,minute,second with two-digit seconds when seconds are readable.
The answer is 1,07
